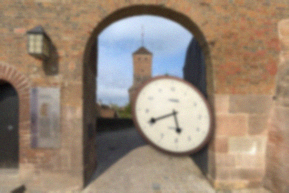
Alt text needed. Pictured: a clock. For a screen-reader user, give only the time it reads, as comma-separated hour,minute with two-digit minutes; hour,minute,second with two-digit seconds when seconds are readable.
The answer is 5,41
